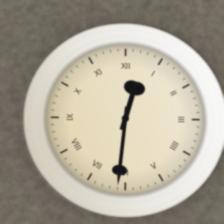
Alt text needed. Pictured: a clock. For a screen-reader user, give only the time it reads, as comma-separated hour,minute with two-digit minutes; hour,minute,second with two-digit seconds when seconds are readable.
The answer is 12,31
